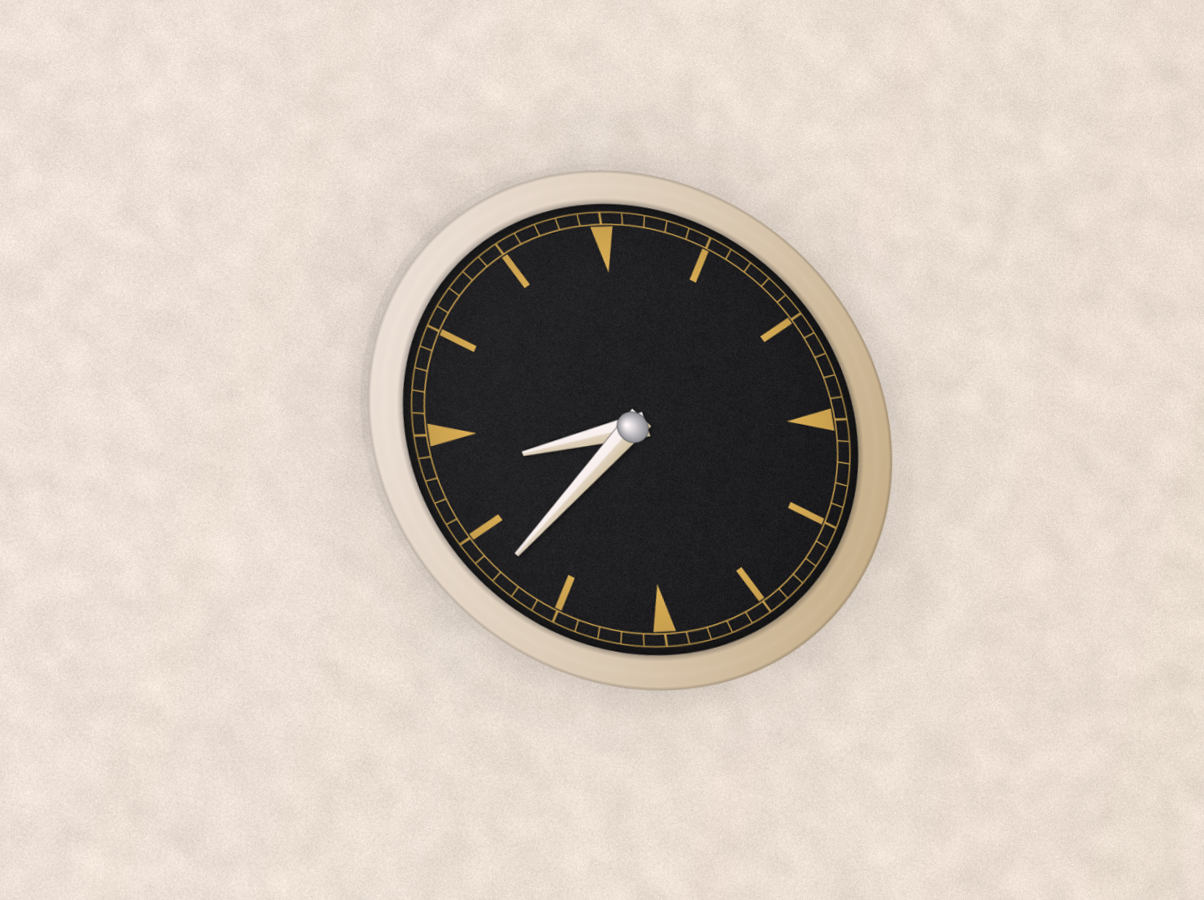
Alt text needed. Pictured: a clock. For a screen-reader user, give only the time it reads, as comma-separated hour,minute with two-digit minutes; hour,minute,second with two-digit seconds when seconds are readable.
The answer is 8,38
